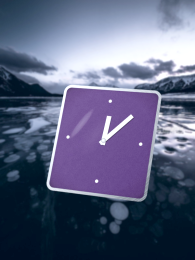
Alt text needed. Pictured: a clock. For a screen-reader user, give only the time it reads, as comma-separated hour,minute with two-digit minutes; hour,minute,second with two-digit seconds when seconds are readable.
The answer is 12,07
